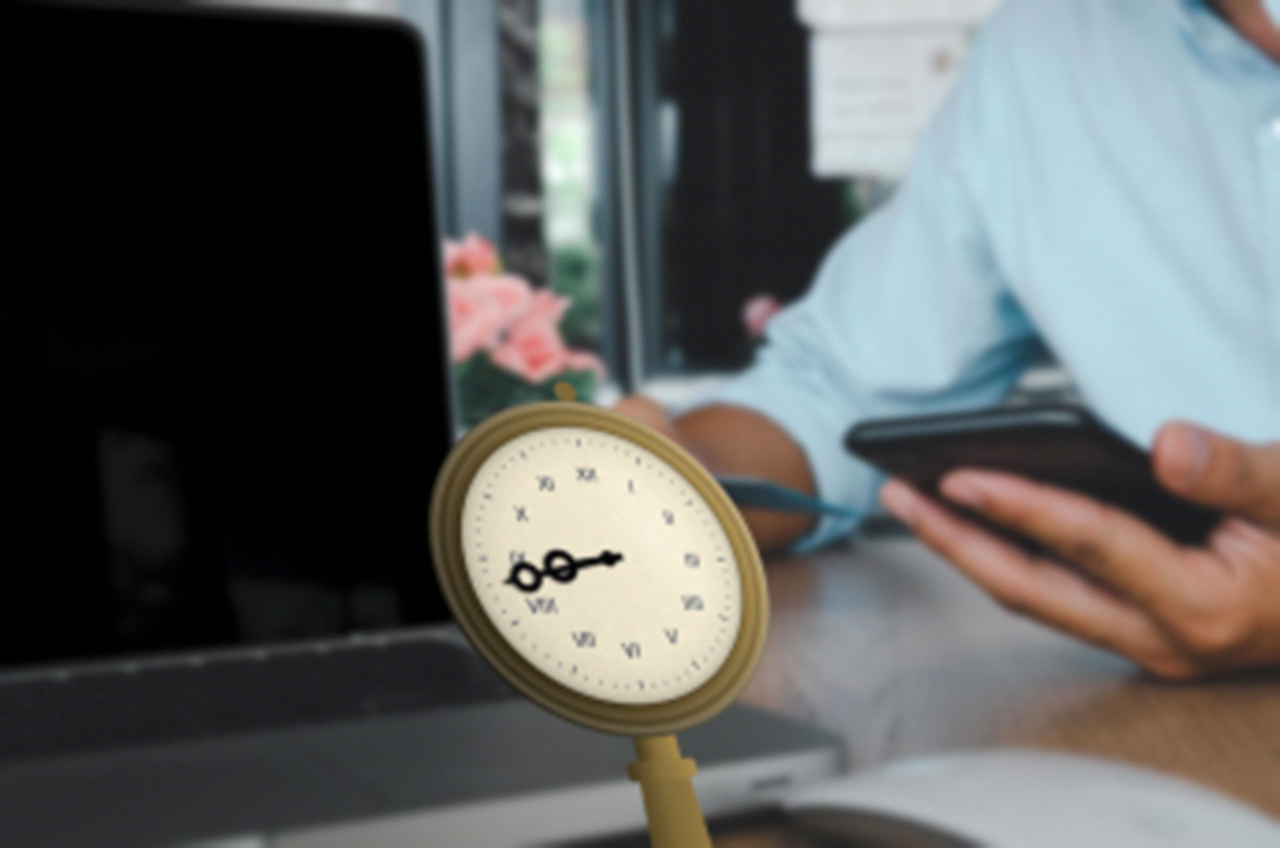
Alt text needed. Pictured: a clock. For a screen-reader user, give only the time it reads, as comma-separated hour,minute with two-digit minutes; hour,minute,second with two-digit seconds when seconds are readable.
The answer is 8,43
